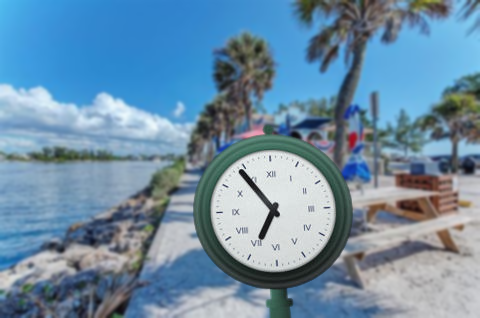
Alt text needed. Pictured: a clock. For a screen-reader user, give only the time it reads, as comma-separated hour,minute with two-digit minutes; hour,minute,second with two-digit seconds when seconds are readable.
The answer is 6,54
